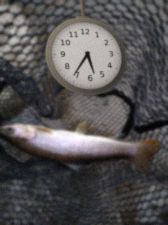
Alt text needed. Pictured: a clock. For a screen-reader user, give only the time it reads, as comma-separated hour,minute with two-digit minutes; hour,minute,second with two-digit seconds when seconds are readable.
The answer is 5,36
